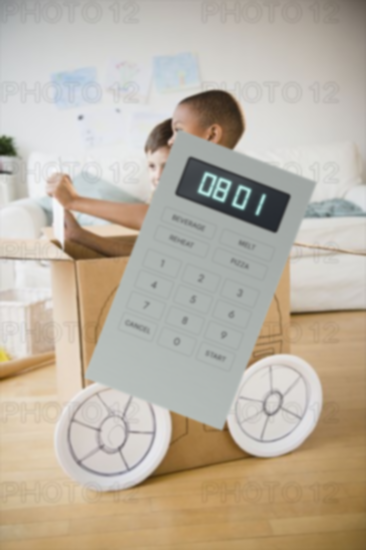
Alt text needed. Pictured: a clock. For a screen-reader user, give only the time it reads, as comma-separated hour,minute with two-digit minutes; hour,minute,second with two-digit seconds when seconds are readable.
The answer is 8,01
